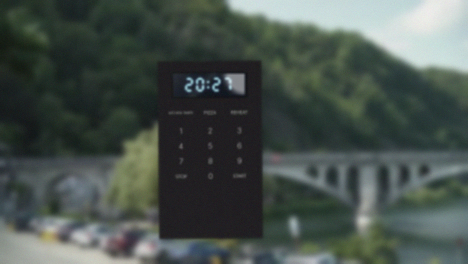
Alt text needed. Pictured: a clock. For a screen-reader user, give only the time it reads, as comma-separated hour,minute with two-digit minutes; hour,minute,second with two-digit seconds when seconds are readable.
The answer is 20,27
